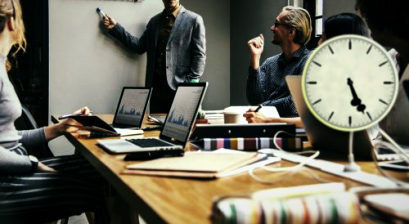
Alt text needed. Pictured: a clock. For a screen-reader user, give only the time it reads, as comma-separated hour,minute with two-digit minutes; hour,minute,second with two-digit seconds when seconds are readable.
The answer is 5,26
